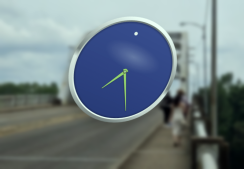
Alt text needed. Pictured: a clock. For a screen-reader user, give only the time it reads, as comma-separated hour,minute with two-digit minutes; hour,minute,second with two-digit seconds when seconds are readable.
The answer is 7,27
